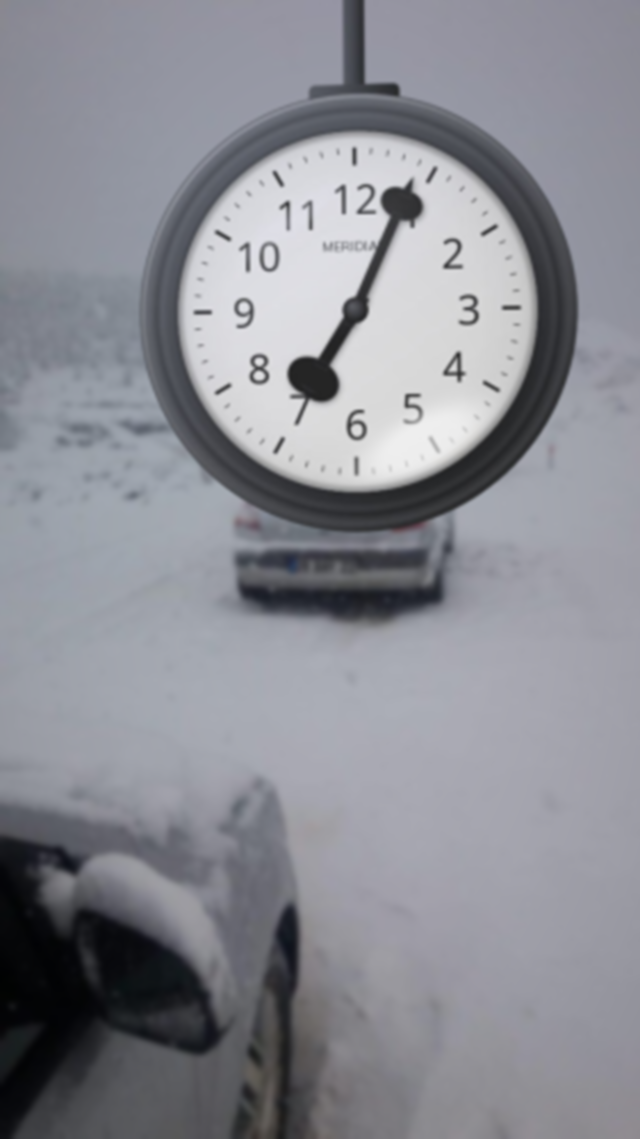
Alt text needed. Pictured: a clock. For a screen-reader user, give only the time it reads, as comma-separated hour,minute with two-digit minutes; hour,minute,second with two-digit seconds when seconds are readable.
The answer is 7,04
